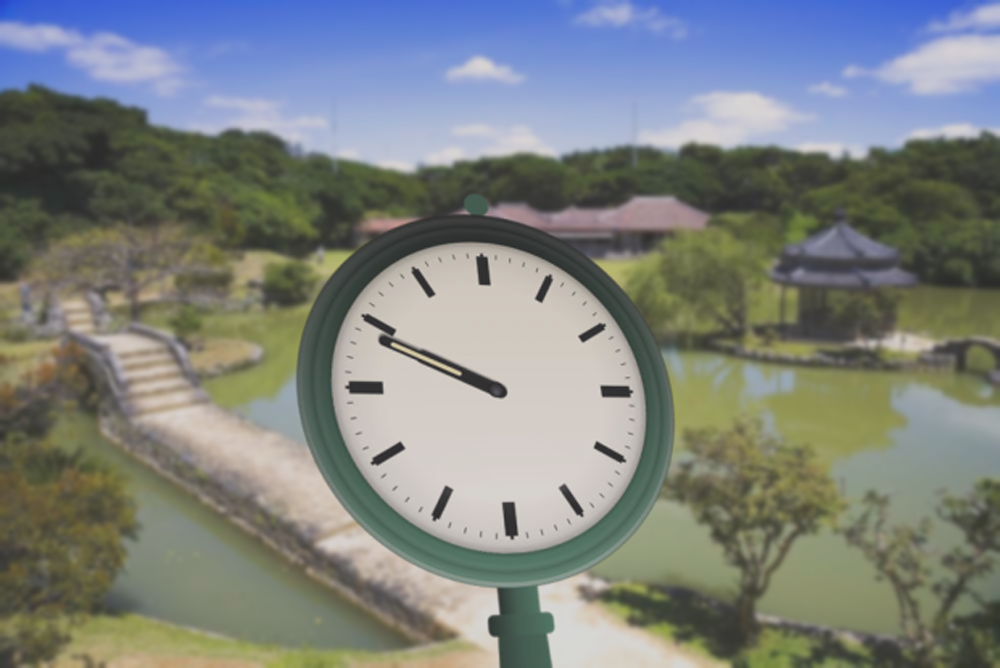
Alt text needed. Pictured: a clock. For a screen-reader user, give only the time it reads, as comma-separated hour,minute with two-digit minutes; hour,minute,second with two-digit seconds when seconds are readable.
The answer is 9,49
